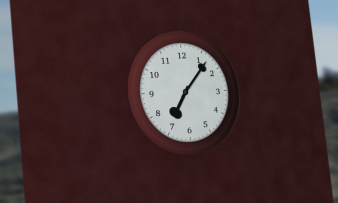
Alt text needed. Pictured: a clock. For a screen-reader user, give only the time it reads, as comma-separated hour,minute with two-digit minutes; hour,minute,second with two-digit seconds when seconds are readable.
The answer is 7,07
